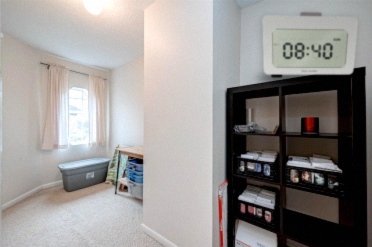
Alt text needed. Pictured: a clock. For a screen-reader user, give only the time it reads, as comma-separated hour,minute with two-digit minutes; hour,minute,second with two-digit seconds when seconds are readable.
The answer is 8,40
